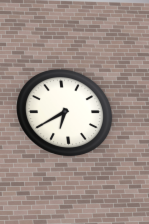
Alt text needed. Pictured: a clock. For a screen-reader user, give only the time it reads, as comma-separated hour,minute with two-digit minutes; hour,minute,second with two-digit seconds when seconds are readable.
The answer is 6,40
